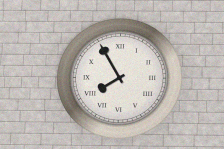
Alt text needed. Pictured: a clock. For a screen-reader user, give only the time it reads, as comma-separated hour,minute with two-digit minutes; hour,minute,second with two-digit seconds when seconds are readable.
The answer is 7,55
